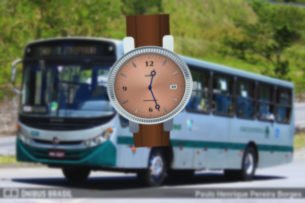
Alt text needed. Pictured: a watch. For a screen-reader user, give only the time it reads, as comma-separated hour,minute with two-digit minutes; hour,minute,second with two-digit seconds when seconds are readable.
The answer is 12,27
